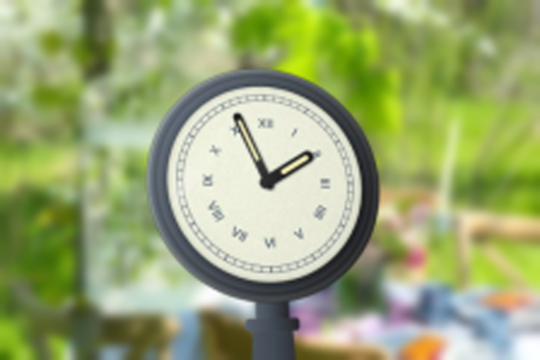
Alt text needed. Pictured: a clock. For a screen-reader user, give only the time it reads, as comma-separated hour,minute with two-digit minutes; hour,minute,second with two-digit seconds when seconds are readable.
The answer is 1,56
